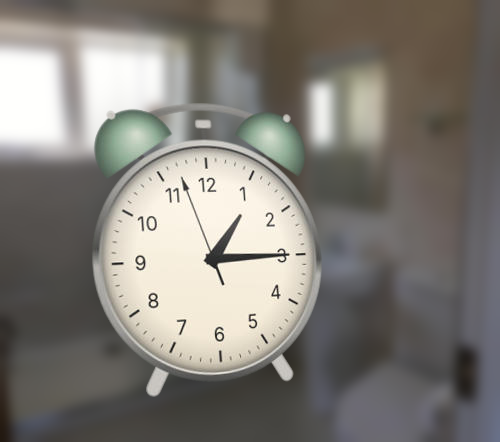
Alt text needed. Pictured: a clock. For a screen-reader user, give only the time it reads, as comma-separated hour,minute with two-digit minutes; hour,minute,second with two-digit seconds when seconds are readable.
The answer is 1,14,57
